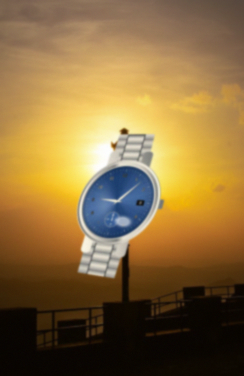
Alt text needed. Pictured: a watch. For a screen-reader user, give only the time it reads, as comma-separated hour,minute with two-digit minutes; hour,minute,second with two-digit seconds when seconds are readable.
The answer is 9,07
